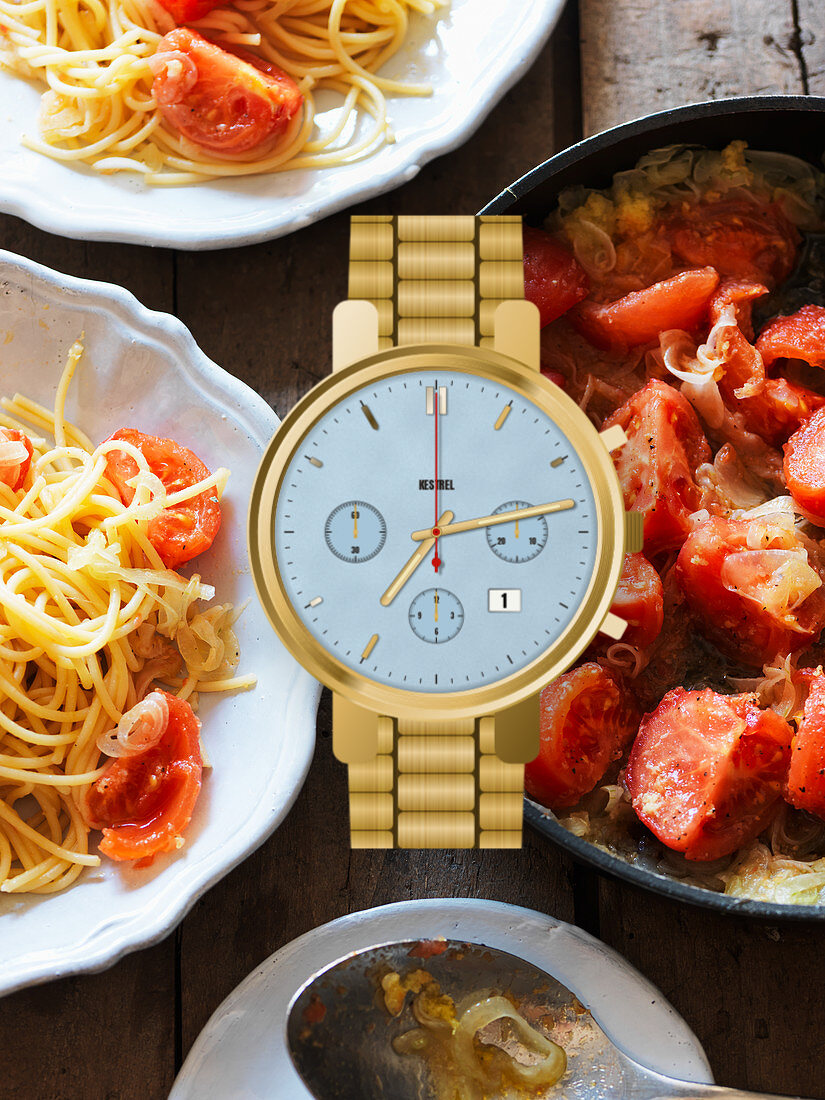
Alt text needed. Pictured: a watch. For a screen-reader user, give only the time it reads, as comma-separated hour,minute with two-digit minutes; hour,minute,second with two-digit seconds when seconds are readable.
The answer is 7,13
